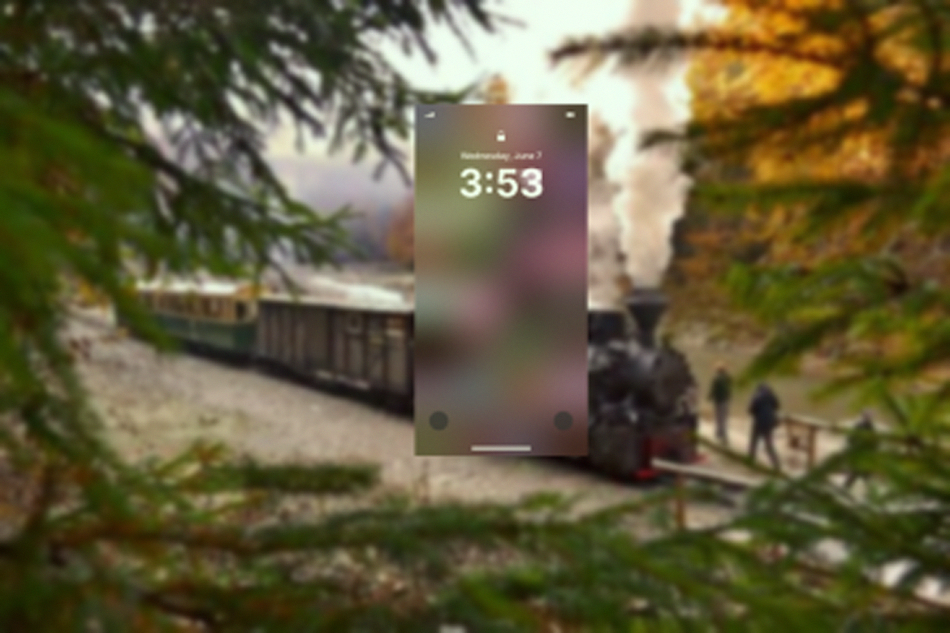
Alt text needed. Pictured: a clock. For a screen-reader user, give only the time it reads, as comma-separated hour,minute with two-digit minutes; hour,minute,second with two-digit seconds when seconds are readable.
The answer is 3,53
